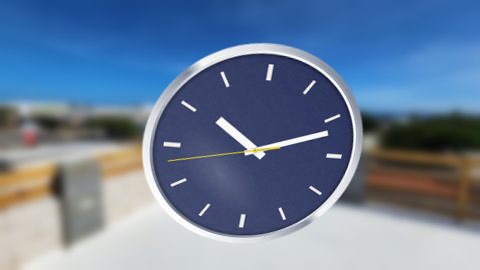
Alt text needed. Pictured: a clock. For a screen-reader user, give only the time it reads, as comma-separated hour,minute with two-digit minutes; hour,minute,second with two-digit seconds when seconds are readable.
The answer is 10,11,43
